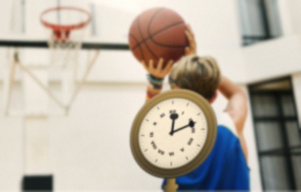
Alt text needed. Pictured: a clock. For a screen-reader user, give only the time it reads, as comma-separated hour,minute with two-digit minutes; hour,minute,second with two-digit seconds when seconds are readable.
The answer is 12,12
